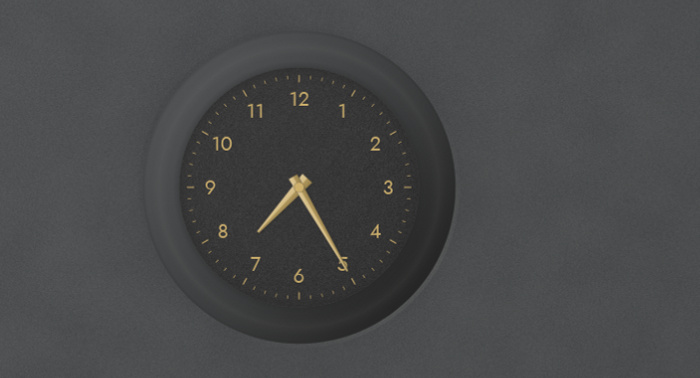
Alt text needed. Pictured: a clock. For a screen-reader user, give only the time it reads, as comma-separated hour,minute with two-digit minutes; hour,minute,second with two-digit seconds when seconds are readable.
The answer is 7,25
